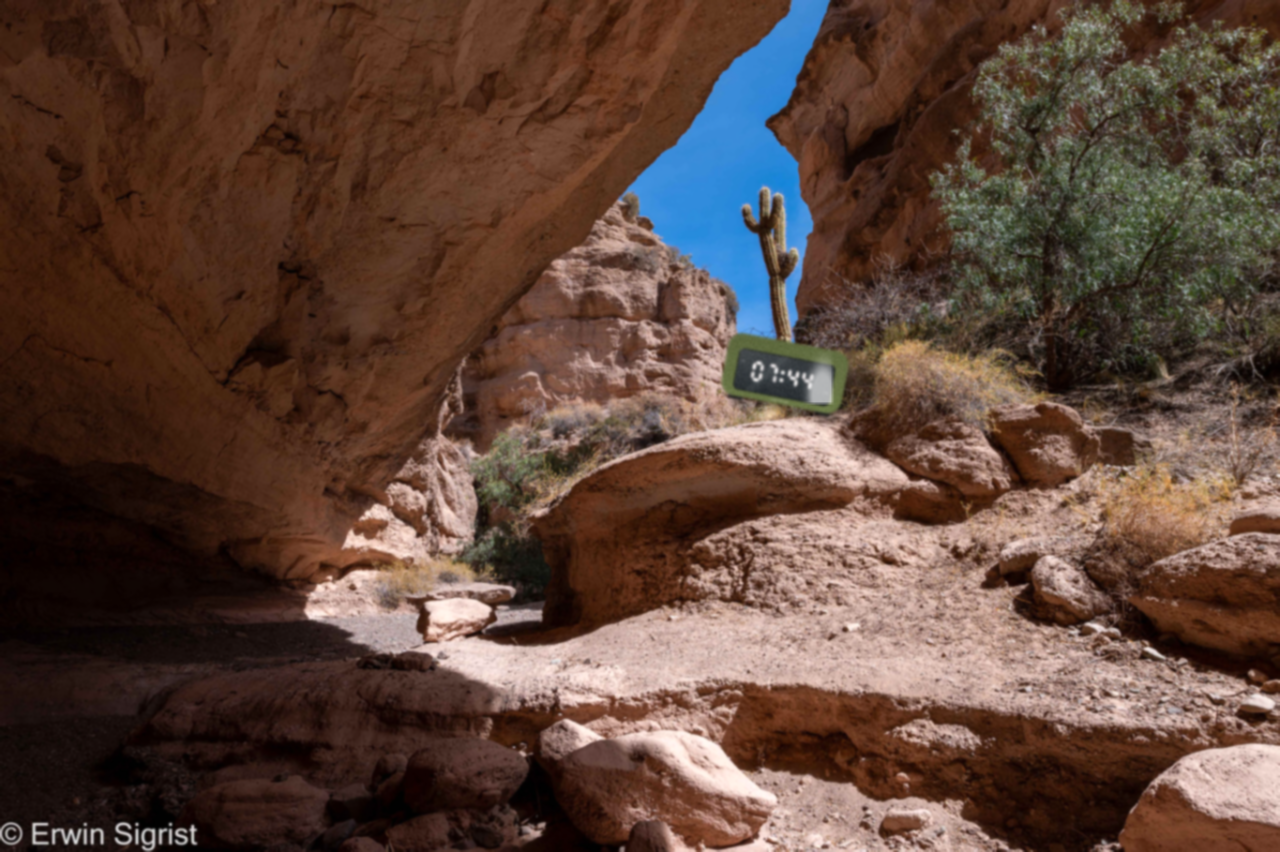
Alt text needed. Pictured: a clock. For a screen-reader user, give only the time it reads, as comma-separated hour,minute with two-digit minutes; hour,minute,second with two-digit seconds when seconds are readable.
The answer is 7,44
